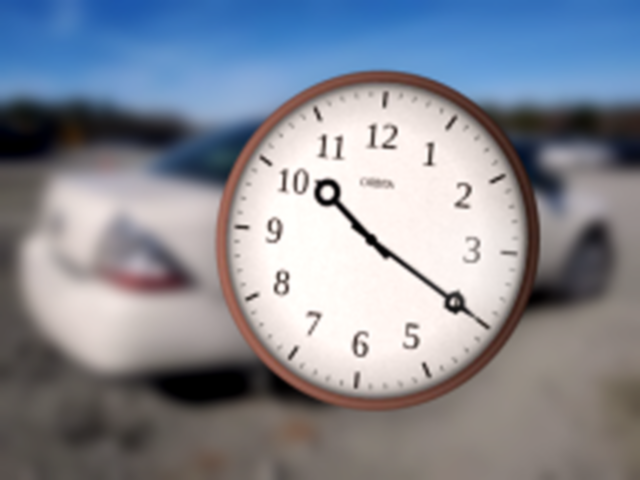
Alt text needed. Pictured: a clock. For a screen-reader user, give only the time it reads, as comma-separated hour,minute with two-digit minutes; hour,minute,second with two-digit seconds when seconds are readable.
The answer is 10,20
